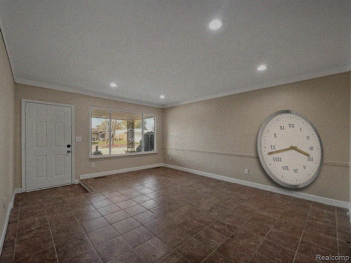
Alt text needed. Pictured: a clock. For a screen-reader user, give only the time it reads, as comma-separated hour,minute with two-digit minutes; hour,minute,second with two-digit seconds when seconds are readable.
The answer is 3,43
